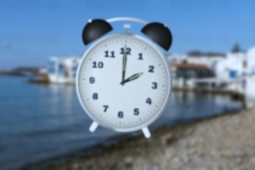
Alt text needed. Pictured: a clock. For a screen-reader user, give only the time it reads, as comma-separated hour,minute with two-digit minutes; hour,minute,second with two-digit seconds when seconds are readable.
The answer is 2,00
